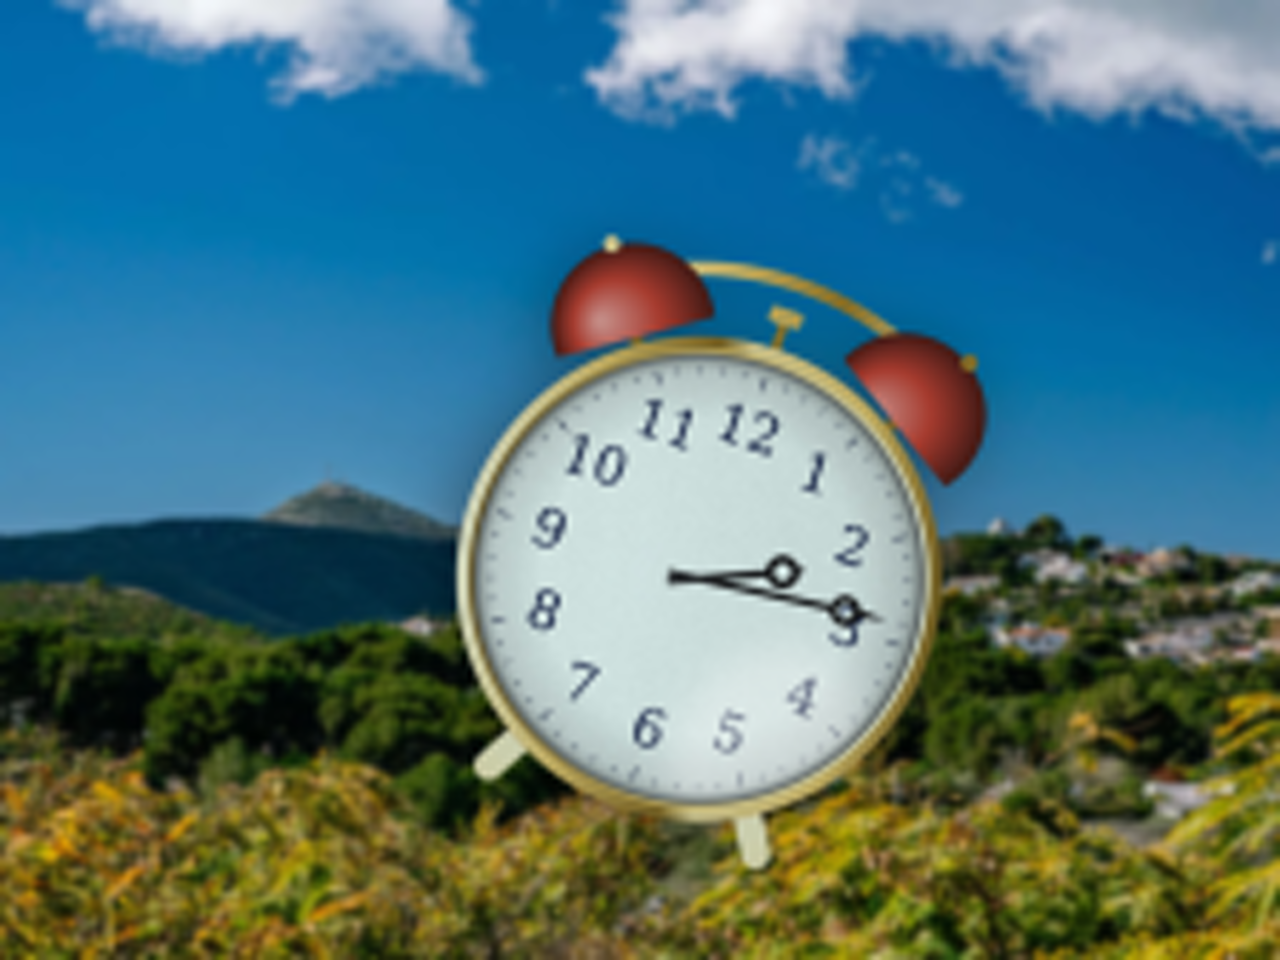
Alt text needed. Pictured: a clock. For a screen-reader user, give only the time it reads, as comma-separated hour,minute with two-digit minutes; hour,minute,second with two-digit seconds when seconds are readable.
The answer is 2,14
